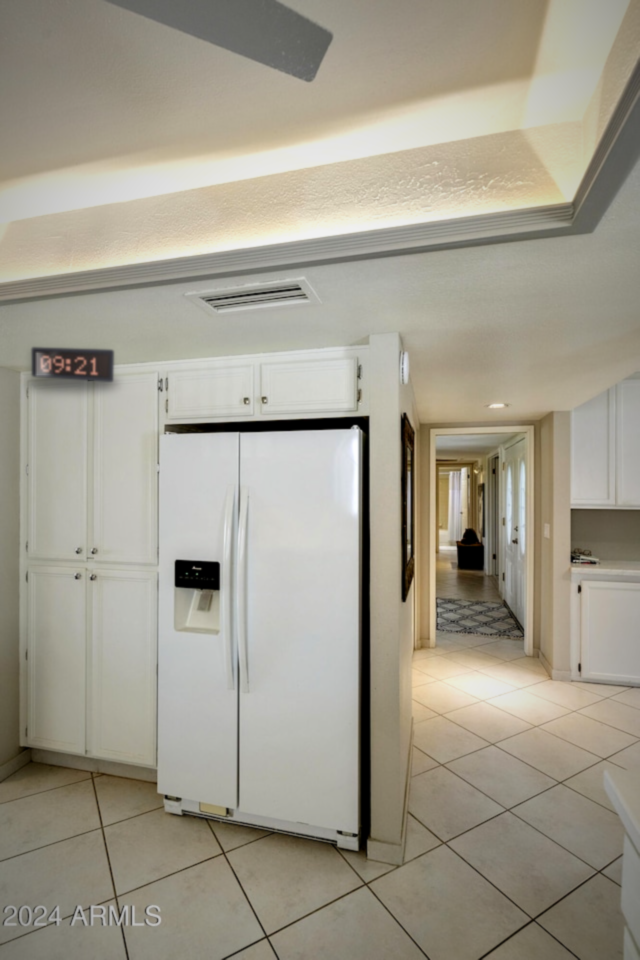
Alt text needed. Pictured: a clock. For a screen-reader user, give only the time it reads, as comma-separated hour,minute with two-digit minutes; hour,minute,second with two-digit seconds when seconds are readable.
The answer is 9,21
